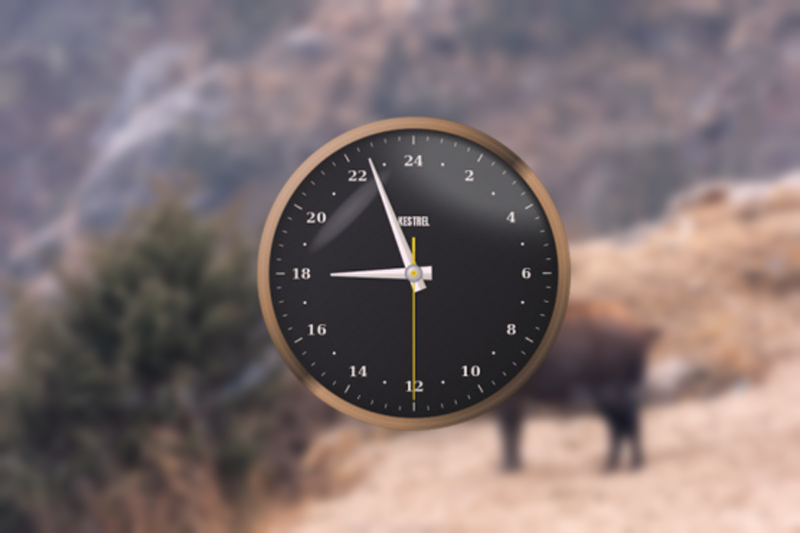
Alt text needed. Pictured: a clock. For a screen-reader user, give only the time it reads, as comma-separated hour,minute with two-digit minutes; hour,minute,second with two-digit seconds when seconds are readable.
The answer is 17,56,30
